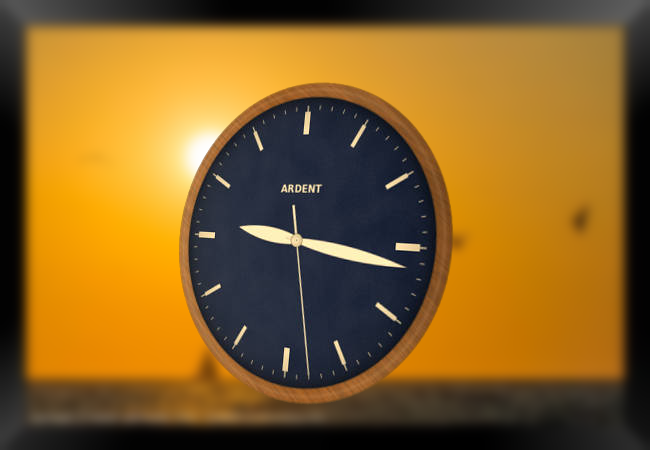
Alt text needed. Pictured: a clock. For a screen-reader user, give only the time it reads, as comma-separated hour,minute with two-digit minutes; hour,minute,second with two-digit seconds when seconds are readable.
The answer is 9,16,28
